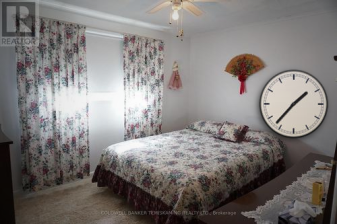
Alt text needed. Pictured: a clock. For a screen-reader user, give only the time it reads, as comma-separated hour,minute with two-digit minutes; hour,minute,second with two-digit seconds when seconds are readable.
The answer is 1,37
